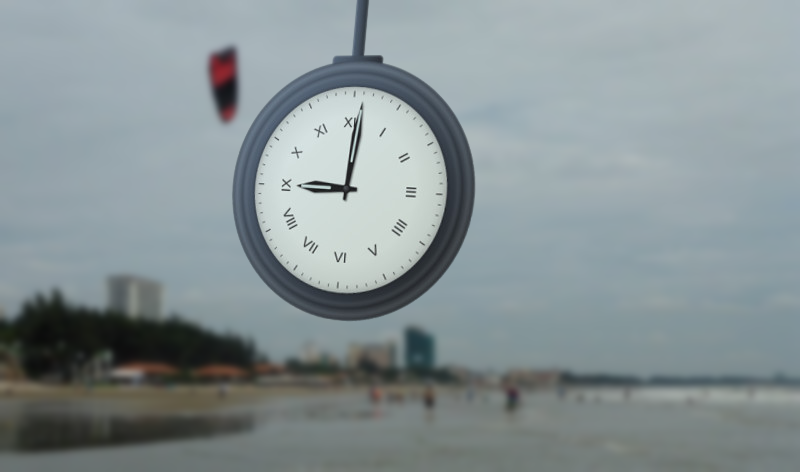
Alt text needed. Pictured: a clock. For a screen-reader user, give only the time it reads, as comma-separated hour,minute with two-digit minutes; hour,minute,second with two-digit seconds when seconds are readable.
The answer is 9,01
